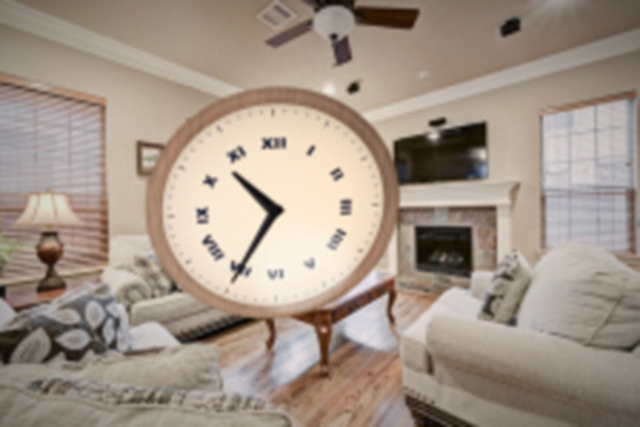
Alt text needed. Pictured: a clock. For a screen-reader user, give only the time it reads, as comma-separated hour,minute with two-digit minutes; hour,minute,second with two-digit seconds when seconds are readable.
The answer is 10,35
